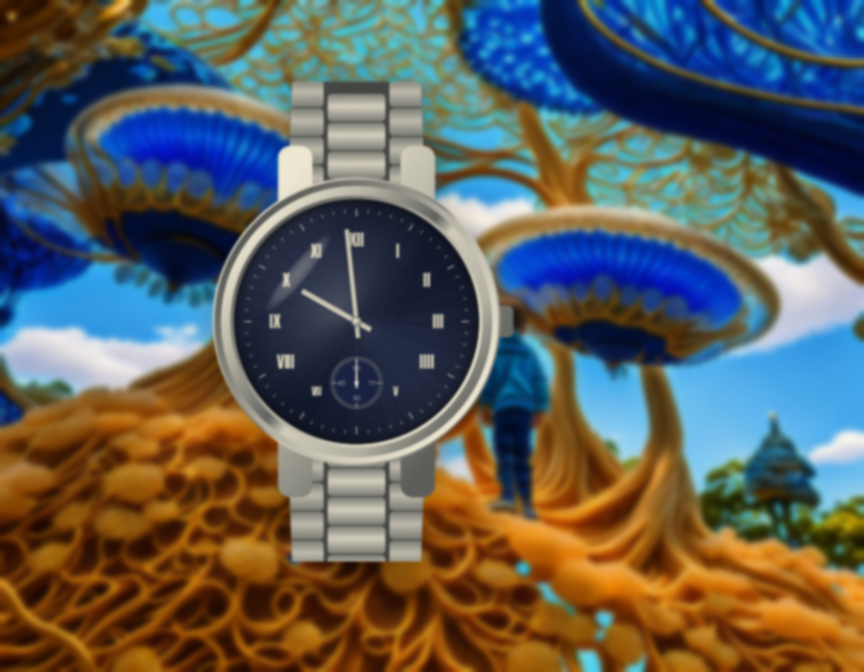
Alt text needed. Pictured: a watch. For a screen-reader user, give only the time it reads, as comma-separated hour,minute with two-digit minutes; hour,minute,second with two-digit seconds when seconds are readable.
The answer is 9,59
